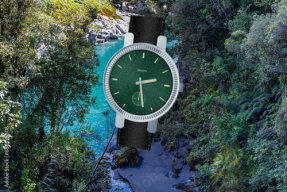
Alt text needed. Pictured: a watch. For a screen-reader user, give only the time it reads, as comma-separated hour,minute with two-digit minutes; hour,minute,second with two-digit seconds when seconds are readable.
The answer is 2,28
